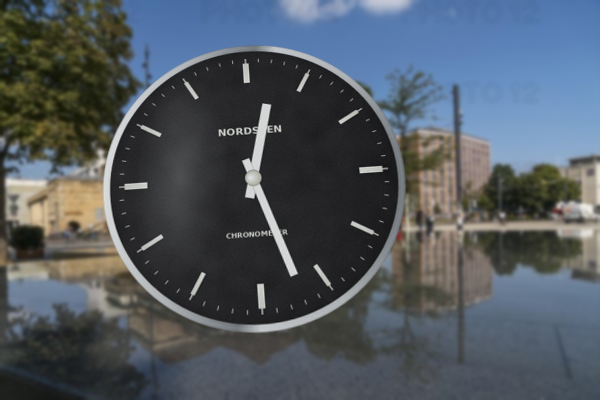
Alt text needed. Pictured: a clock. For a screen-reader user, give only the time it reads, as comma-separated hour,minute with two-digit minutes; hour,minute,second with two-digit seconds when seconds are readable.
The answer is 12,27
